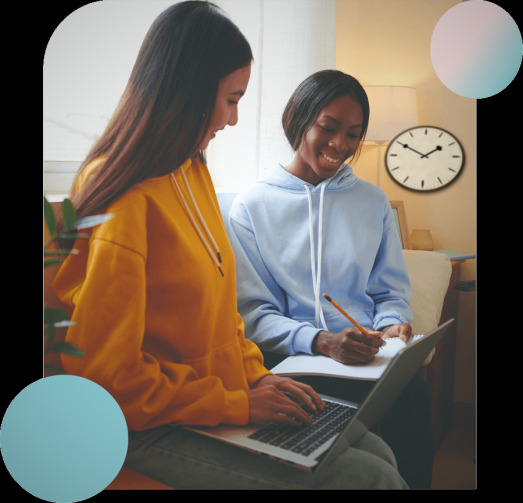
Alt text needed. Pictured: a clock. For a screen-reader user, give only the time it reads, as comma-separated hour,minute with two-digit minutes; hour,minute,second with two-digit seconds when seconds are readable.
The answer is 1,50
